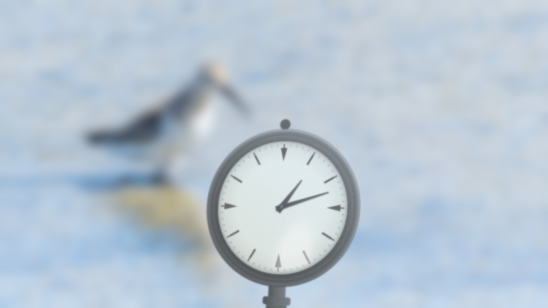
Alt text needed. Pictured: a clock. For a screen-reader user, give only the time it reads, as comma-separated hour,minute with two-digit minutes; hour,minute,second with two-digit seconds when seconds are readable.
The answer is 1,12
